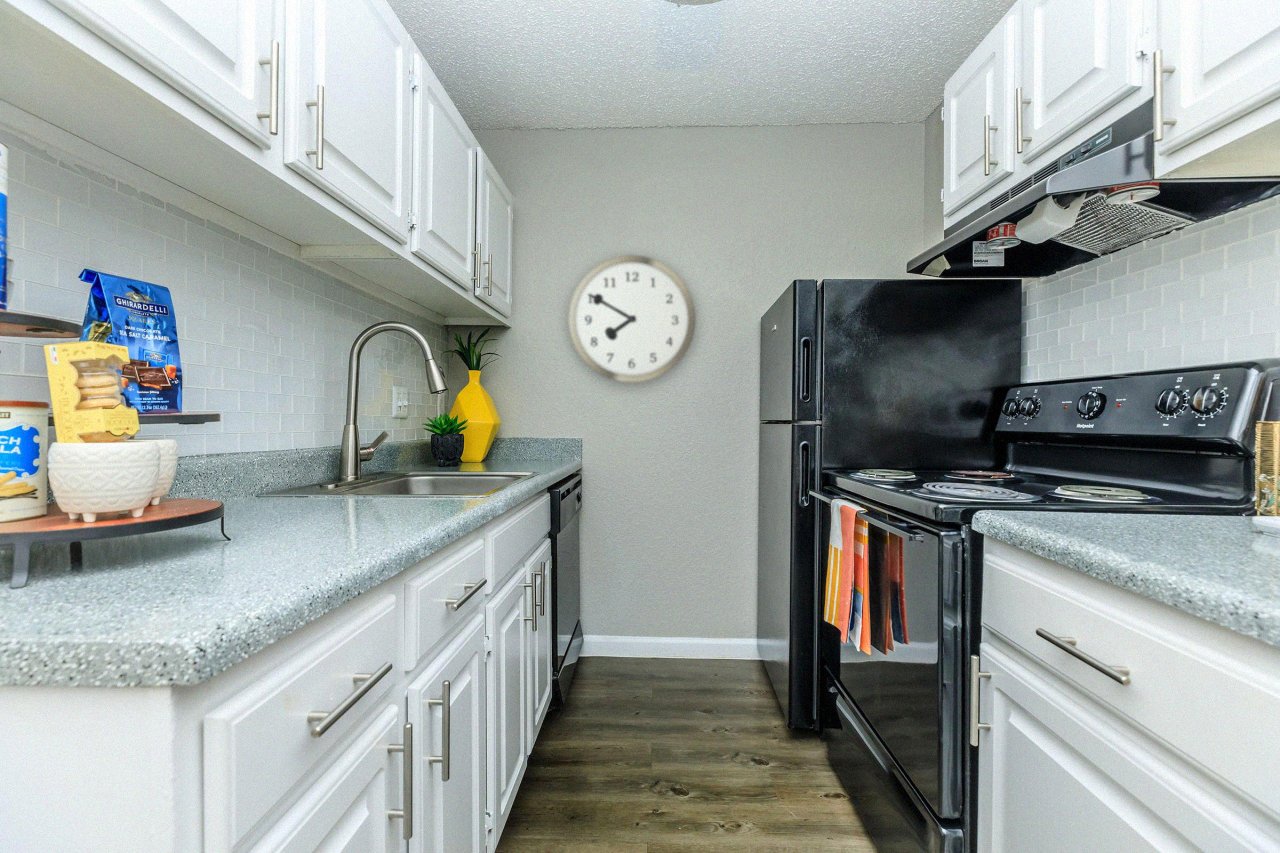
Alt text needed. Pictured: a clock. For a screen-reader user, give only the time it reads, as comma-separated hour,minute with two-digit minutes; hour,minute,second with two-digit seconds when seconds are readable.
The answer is 7,50
